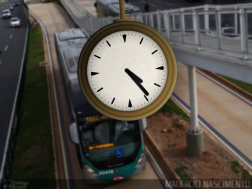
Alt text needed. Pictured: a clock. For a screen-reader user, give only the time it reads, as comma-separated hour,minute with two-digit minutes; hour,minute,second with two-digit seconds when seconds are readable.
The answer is 4,24
